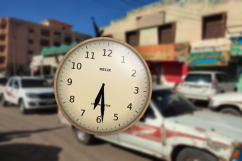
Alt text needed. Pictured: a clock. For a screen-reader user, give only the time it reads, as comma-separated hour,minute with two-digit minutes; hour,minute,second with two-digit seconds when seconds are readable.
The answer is 6,29
